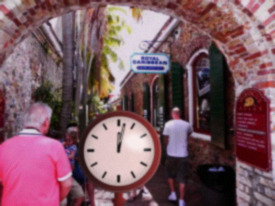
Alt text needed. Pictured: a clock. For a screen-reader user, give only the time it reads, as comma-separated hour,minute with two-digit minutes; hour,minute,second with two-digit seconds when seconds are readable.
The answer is 12,02
